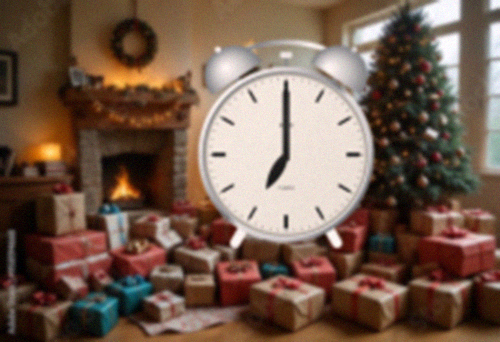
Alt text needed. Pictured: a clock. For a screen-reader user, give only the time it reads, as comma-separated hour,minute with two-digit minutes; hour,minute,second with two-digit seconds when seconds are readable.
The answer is 7,00
